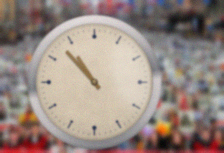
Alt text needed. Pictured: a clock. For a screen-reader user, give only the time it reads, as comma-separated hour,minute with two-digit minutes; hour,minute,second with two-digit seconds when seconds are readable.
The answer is 10,53
